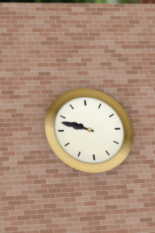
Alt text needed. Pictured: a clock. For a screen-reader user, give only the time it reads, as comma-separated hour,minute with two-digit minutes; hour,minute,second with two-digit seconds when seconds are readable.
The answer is 9,48
